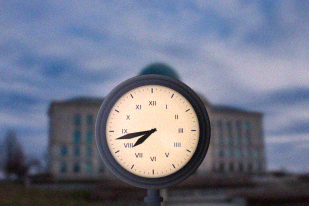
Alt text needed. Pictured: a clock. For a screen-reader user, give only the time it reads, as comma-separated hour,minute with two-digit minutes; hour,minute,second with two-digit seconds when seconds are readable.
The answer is 7,43
